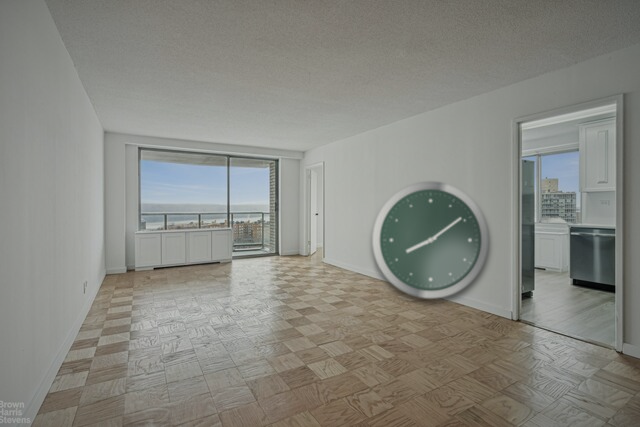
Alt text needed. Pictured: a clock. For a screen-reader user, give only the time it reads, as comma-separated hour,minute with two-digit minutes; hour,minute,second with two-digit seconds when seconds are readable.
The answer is 8,09
